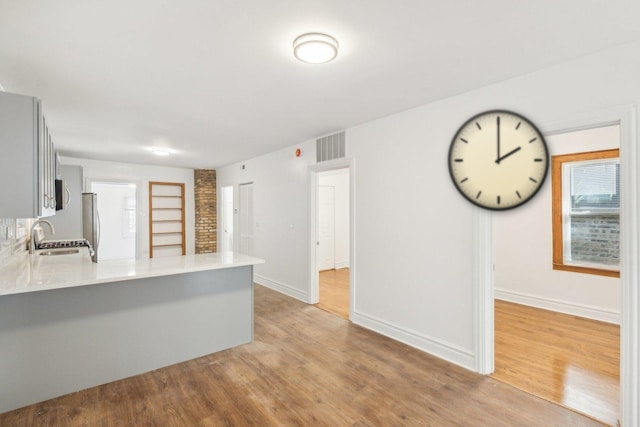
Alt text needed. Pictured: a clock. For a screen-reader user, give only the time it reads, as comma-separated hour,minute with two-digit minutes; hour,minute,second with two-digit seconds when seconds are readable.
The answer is 2,00
